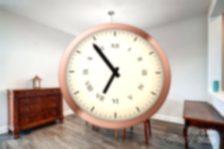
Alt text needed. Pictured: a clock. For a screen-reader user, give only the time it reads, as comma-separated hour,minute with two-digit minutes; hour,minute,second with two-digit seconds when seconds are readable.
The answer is 6,54
